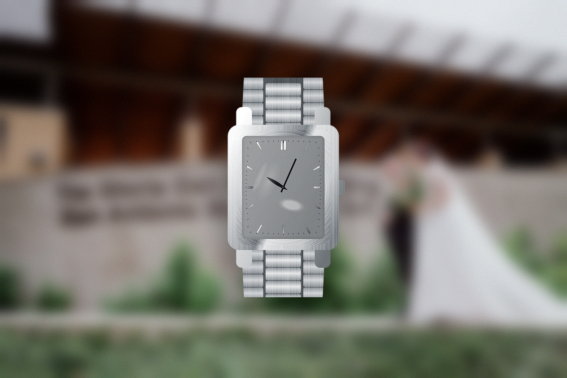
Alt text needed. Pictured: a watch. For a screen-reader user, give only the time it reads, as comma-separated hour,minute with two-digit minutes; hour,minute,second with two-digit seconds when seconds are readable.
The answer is 10,04
